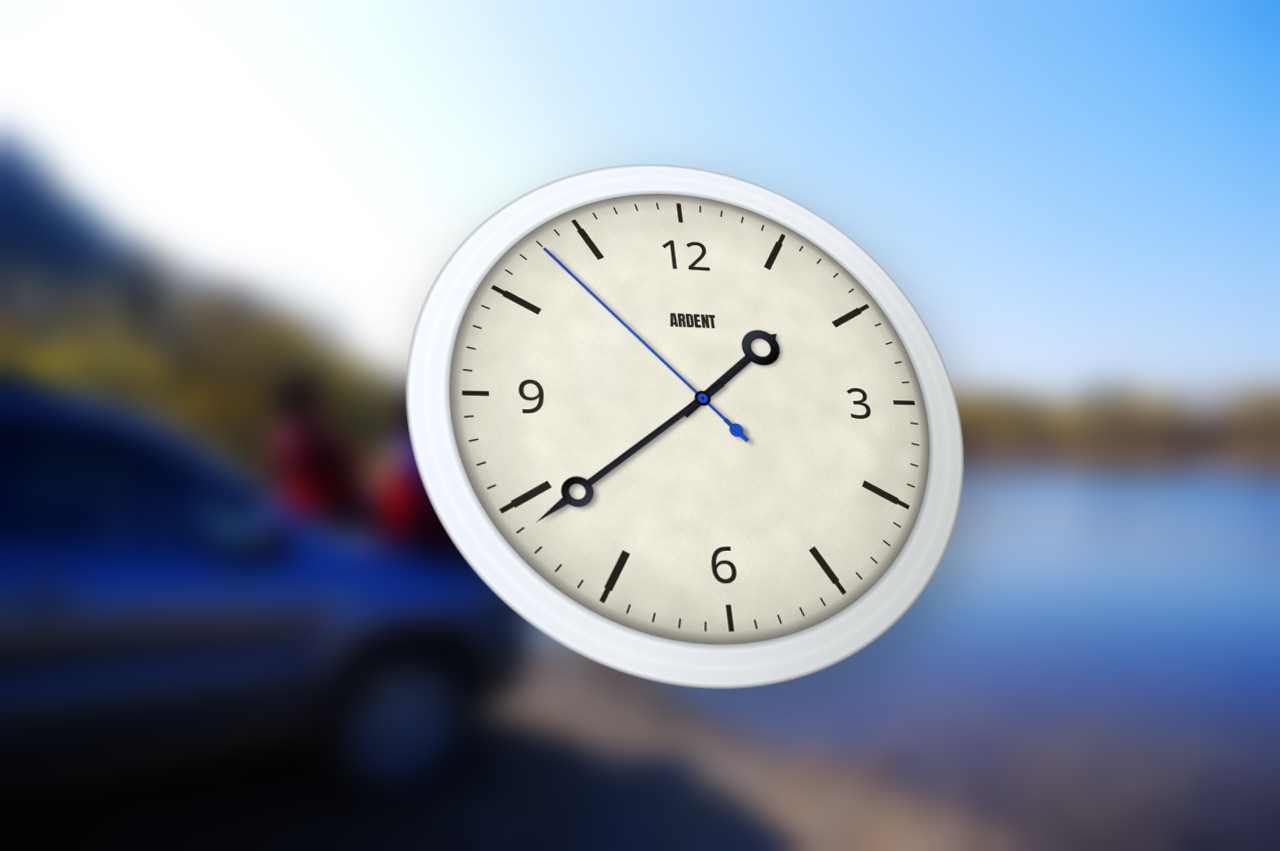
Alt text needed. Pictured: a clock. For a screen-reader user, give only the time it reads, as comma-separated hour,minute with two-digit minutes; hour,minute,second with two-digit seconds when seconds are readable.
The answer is 1,38,53
